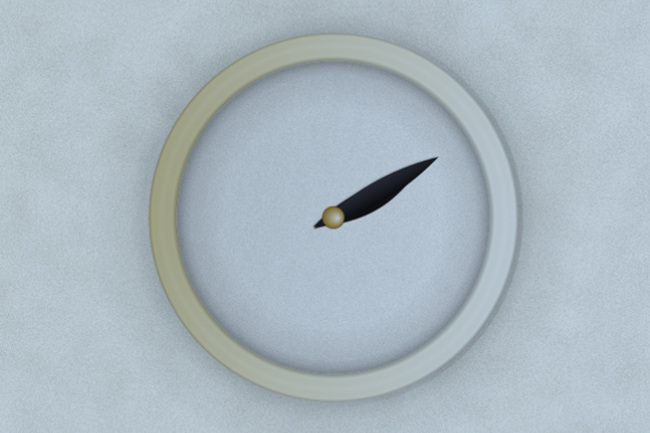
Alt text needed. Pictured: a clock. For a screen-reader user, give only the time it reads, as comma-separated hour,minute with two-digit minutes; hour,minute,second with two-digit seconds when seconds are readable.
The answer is 2,10
